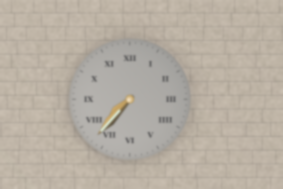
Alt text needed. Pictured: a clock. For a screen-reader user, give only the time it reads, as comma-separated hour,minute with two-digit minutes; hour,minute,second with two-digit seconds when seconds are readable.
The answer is 7,37
